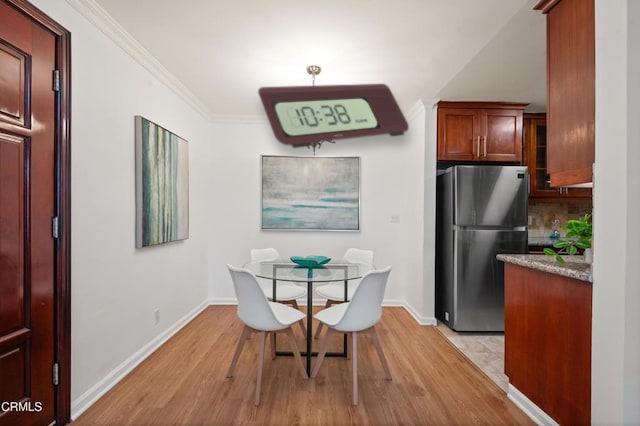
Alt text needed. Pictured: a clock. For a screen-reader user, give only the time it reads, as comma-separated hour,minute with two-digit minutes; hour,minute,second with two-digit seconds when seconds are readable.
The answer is 10,38
